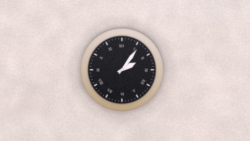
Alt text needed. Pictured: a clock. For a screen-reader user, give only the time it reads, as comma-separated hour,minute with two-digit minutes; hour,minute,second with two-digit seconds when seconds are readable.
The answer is 2,06
